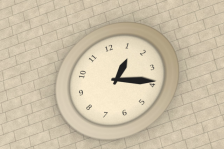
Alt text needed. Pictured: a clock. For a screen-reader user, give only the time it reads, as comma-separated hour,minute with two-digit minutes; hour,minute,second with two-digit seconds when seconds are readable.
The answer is 1,19
